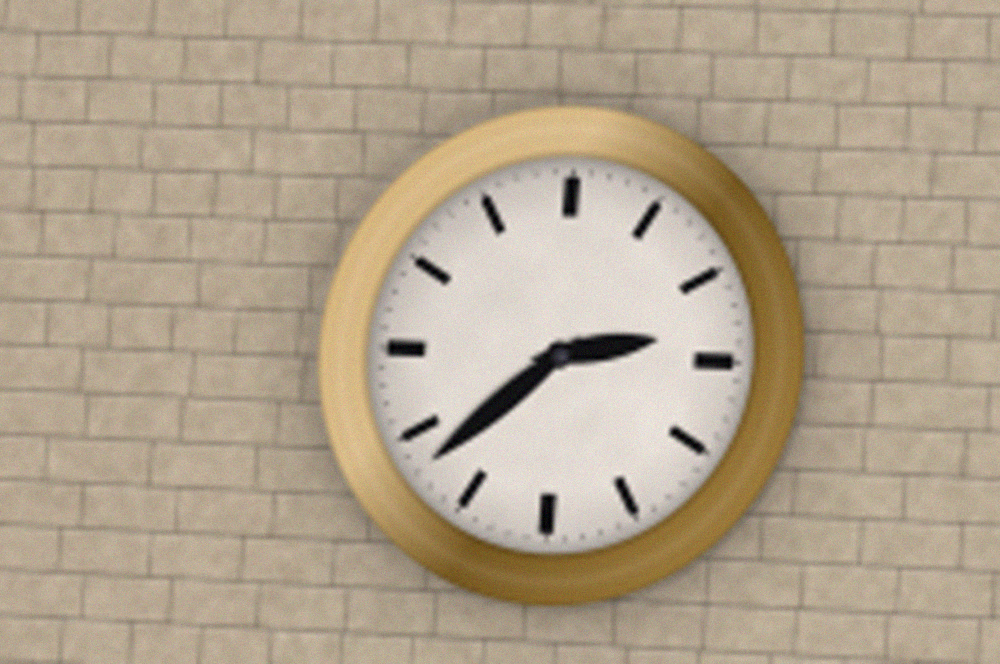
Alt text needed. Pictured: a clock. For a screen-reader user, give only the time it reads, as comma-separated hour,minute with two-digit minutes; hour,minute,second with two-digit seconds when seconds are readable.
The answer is 2,38
